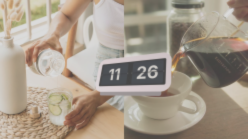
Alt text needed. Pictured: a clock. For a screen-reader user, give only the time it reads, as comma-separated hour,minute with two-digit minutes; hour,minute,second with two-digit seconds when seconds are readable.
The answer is 11,26
